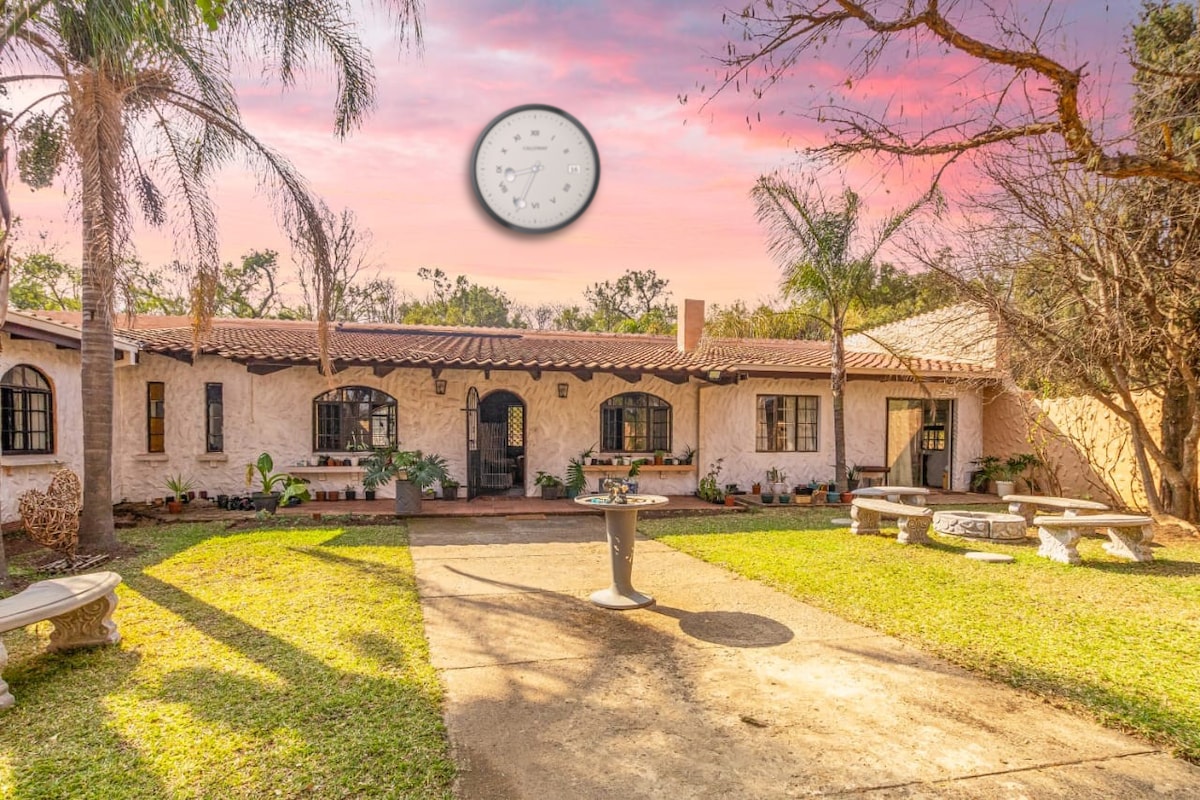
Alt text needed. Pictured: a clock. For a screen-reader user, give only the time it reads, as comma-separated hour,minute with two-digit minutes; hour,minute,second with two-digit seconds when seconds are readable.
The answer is 8,34
